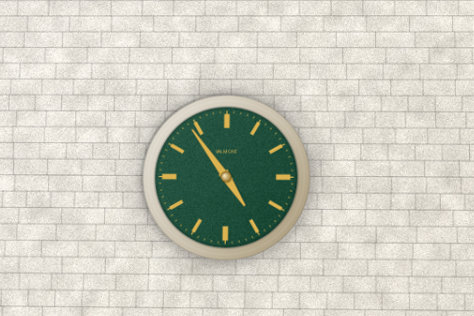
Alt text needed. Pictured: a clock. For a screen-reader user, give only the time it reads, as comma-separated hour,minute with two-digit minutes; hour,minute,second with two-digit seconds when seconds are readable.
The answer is 4,54
